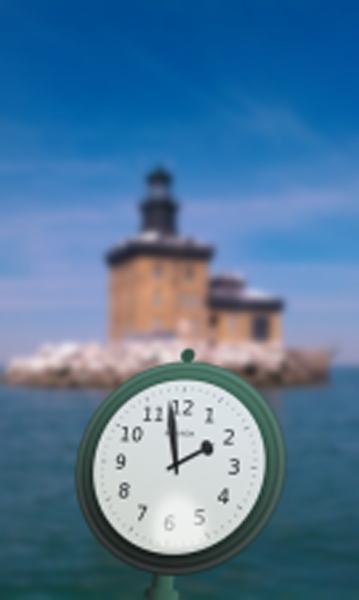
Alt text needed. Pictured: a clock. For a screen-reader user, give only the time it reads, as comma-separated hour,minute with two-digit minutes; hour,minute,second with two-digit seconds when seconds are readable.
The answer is 1,58
